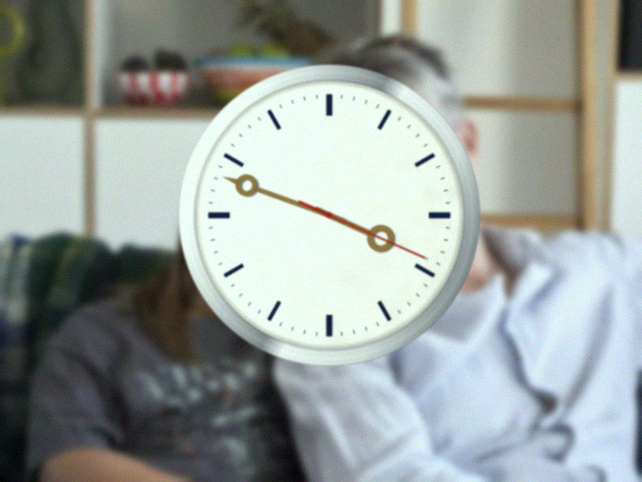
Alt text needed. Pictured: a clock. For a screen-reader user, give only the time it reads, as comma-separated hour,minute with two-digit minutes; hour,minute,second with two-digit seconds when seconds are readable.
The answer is 3,48,19
